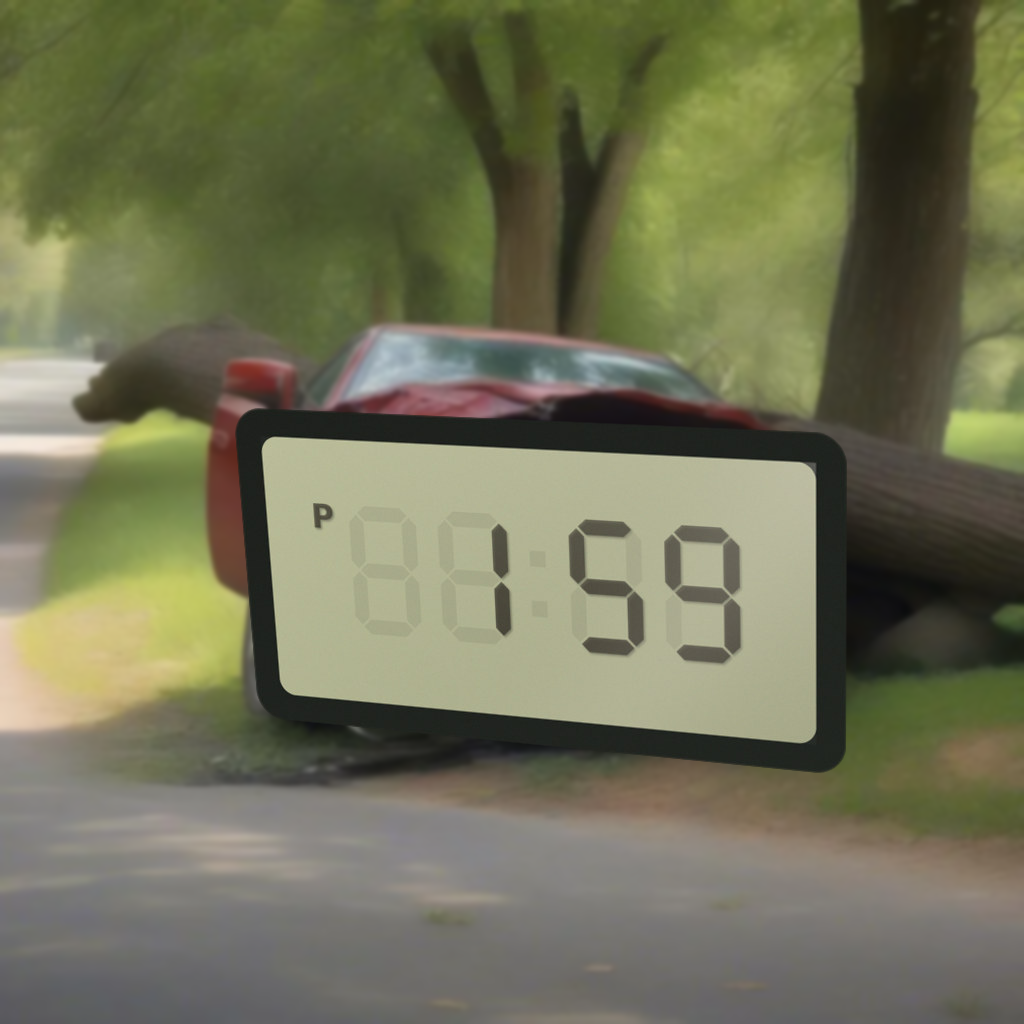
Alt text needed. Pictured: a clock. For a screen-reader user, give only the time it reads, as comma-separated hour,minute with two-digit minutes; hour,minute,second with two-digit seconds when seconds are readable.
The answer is 1,59
